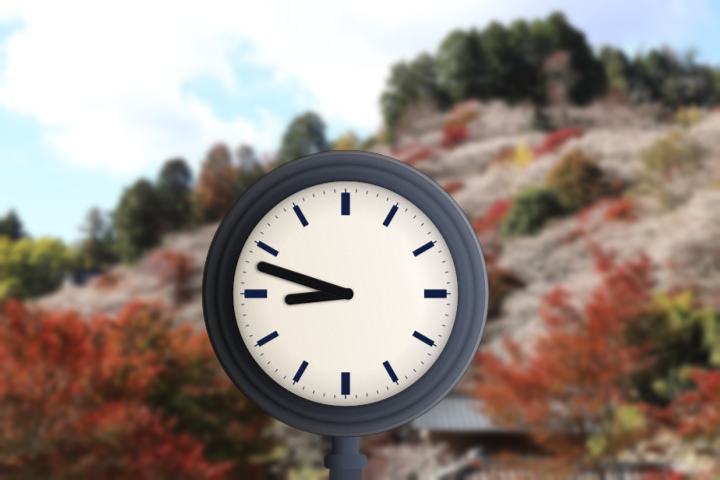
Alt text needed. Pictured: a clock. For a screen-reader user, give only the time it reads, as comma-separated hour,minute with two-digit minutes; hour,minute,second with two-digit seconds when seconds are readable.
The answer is 8,48
